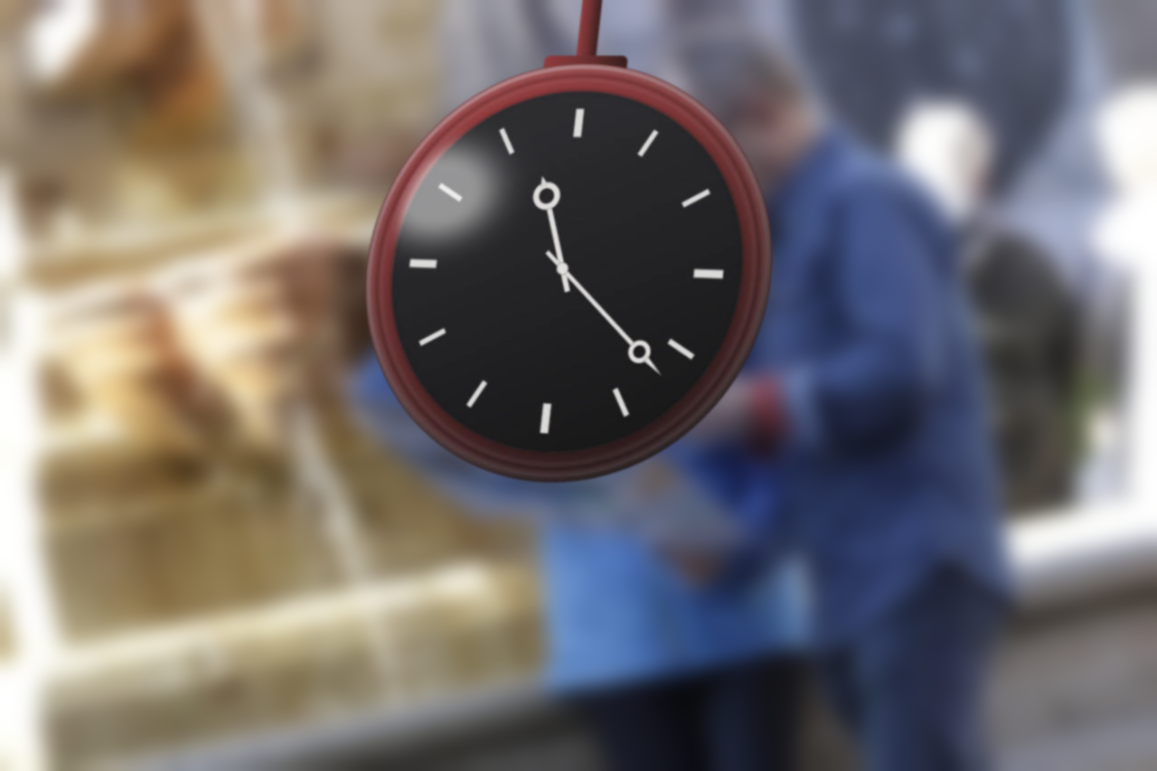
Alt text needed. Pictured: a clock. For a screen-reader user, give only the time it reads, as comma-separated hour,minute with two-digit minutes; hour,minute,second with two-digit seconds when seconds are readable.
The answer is 11,22
